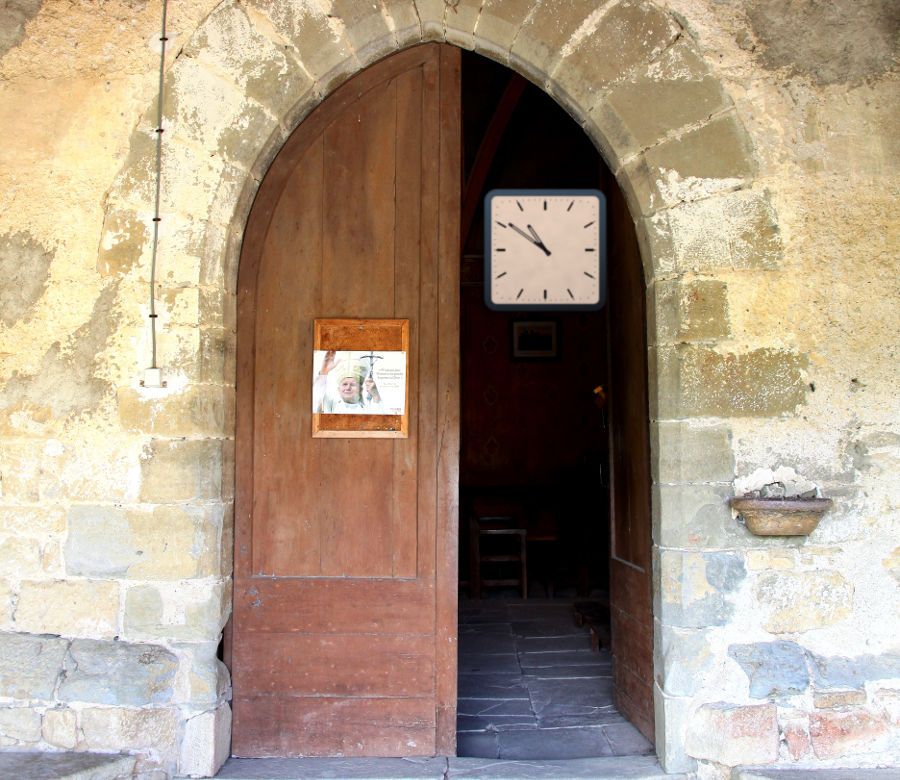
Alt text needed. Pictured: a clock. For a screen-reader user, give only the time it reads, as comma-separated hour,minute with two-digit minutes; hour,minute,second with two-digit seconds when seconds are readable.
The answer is 10,51
